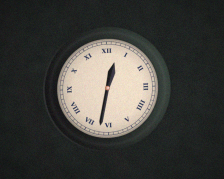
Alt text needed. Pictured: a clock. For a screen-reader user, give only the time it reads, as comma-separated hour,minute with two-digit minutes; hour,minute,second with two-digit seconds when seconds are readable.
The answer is 12,32
